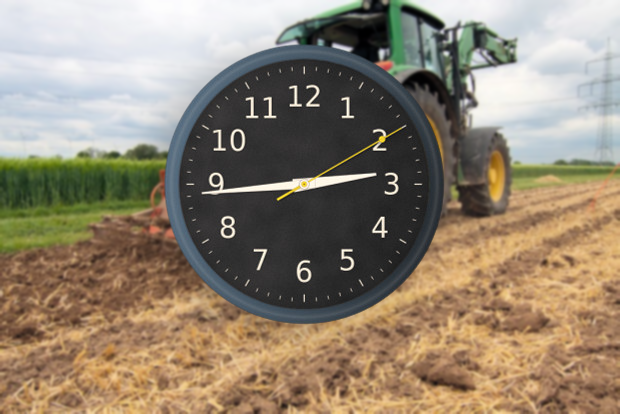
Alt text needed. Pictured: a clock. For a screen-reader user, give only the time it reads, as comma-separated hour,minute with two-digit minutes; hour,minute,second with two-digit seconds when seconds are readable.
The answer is 2,44,10
